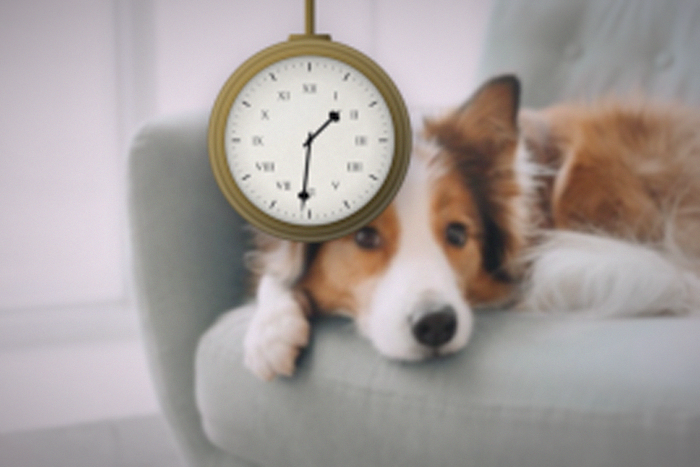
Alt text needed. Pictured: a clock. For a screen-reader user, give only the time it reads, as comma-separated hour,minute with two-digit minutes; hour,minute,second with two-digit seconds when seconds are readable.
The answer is 1,31
